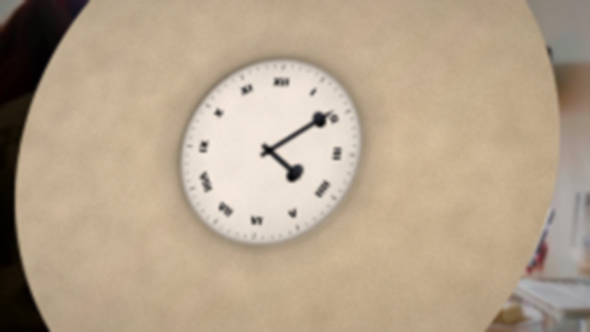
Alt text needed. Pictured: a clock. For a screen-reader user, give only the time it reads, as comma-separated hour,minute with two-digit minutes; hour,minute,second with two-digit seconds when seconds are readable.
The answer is 4,09
